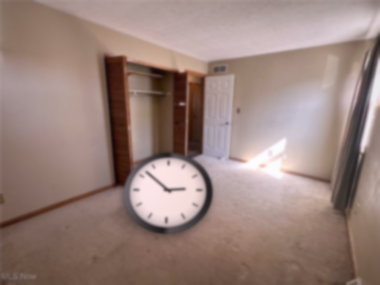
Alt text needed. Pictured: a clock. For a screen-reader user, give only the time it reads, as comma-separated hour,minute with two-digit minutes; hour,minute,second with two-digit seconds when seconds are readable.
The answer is 2,52
